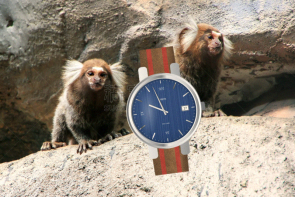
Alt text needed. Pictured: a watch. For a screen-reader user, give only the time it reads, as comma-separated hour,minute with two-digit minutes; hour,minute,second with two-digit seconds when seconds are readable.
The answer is 9,57
